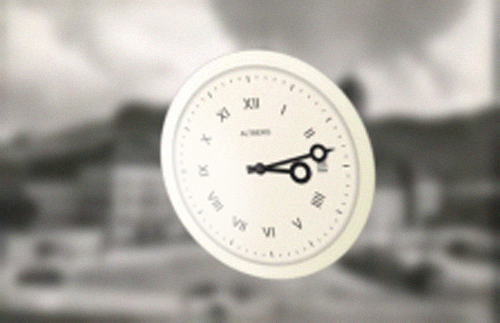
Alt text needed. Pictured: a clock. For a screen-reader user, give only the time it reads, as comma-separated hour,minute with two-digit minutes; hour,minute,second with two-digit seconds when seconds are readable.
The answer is 3,13
